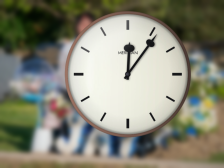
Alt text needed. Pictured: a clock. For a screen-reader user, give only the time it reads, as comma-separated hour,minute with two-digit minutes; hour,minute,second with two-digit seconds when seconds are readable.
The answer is 12,06
